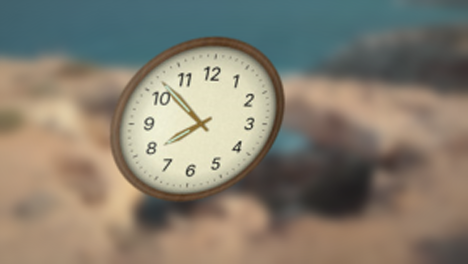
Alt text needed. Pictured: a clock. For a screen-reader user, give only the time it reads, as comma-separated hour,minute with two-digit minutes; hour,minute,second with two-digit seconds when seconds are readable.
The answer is 7,52
